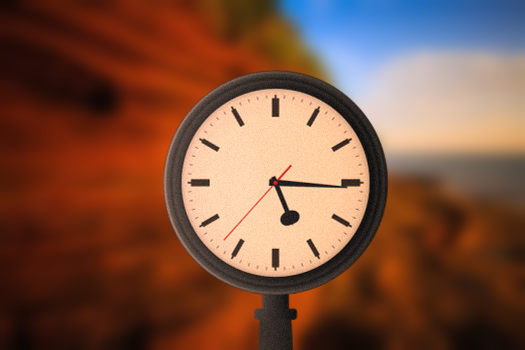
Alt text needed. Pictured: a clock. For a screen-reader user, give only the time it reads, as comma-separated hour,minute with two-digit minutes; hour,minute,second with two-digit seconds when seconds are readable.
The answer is 5,15,37
